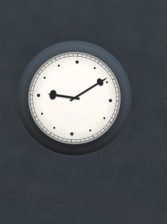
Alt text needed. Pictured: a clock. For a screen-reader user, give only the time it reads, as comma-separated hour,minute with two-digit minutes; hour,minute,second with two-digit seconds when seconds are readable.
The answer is 9,09
